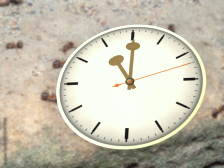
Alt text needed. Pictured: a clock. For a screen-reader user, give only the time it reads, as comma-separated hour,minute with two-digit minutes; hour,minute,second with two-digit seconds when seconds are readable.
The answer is 11,00,12
